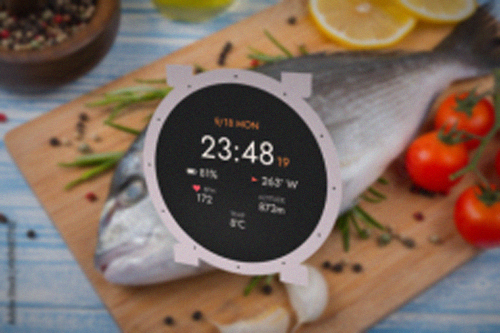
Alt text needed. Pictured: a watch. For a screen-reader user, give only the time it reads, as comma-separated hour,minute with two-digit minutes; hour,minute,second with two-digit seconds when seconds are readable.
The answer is 23,48
